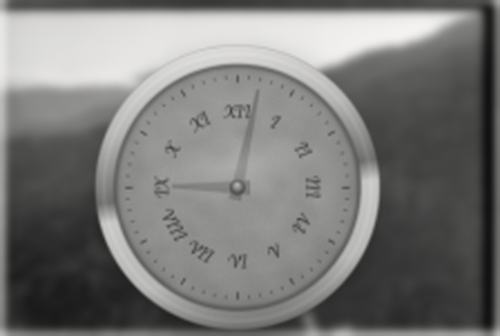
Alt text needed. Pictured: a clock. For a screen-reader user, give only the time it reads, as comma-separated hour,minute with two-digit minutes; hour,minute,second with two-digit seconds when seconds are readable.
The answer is 9,02
